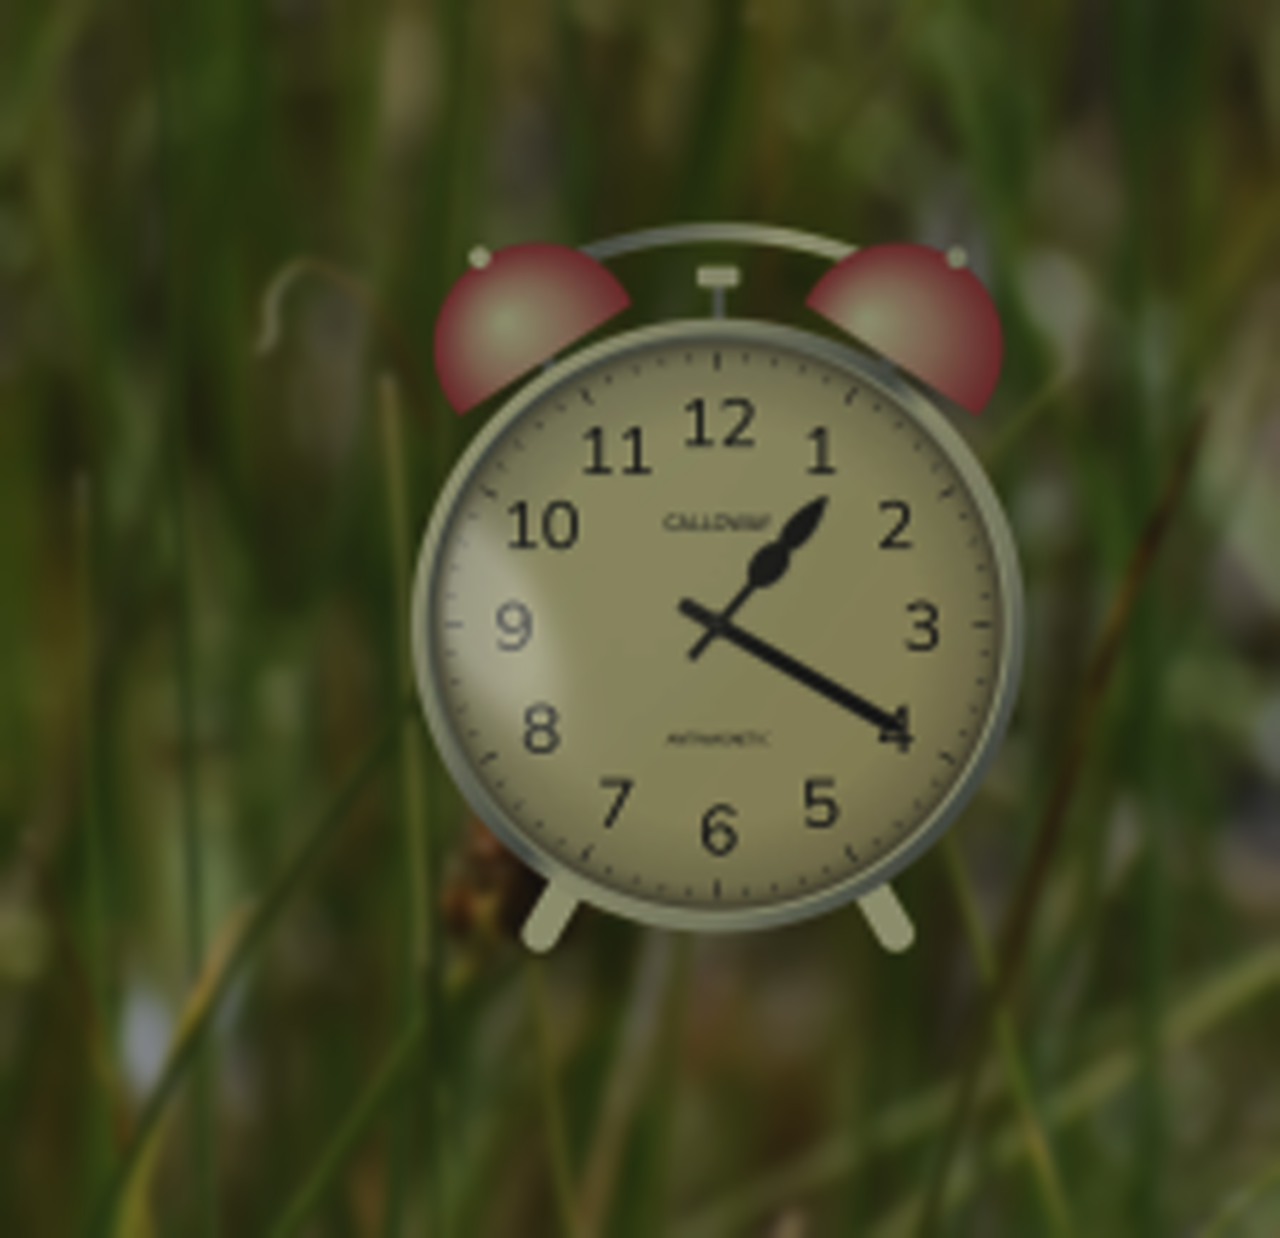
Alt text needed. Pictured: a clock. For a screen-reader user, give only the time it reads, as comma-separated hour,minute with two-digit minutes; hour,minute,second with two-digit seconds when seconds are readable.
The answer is 1,20
